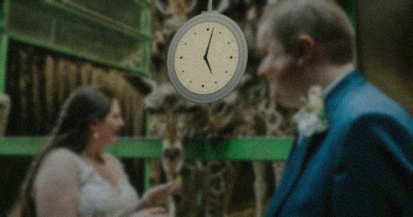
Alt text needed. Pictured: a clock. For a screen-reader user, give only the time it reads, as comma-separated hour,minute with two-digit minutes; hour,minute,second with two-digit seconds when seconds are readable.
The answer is 5,02
